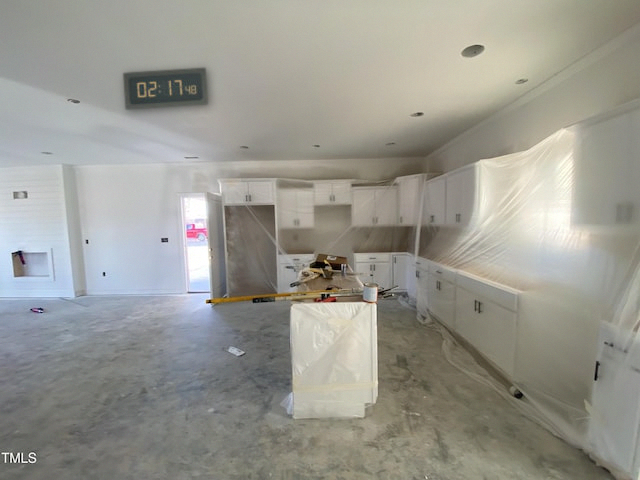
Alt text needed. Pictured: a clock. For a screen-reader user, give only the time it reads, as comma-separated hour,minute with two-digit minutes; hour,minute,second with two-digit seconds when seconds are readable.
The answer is 2,17
